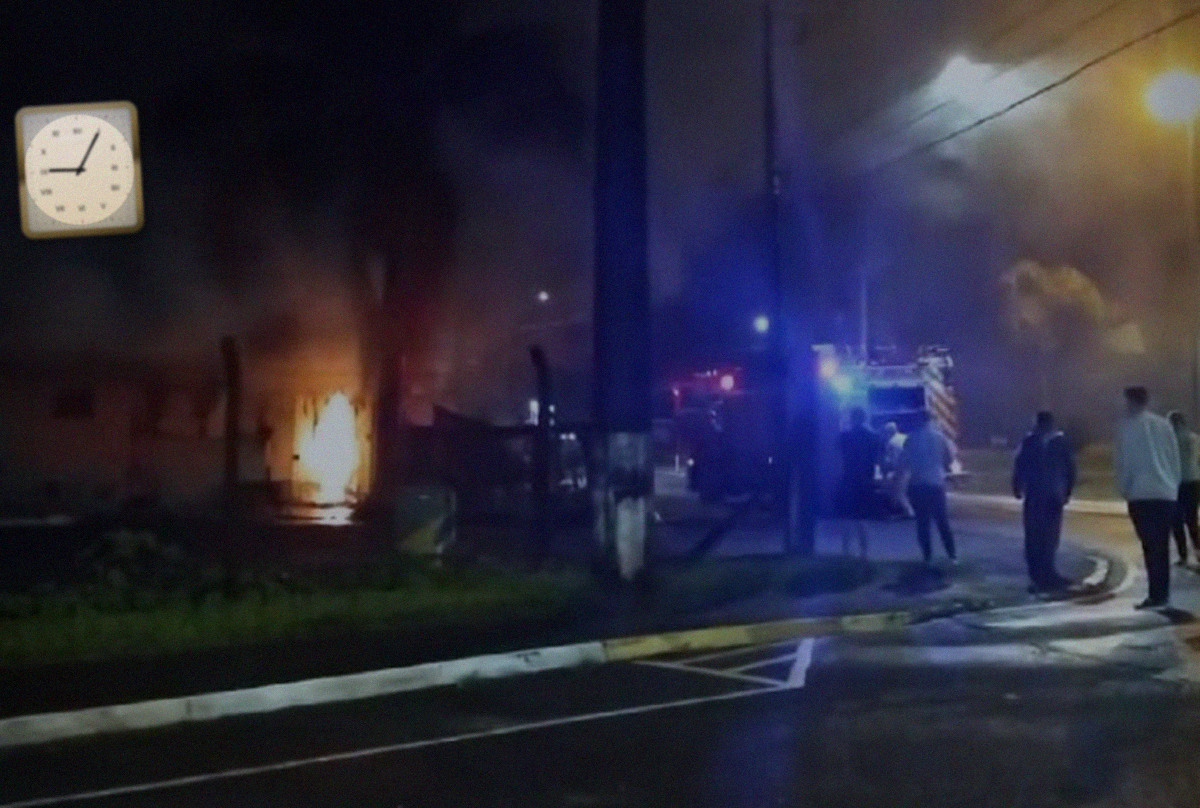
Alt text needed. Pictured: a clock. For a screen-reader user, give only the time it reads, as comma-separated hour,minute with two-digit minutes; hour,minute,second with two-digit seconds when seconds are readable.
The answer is 9,05
